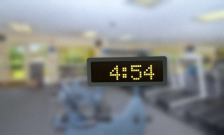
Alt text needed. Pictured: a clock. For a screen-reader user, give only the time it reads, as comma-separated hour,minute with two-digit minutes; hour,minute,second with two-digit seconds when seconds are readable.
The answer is 4,54
